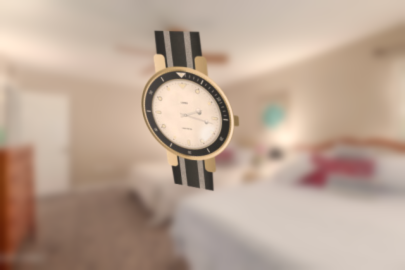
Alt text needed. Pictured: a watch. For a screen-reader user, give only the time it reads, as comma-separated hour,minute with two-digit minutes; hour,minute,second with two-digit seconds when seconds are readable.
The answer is 2,17
